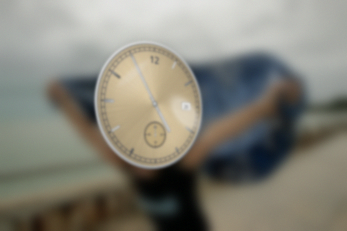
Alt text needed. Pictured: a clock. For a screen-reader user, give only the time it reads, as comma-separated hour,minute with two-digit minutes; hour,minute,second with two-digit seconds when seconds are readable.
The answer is 4,55
